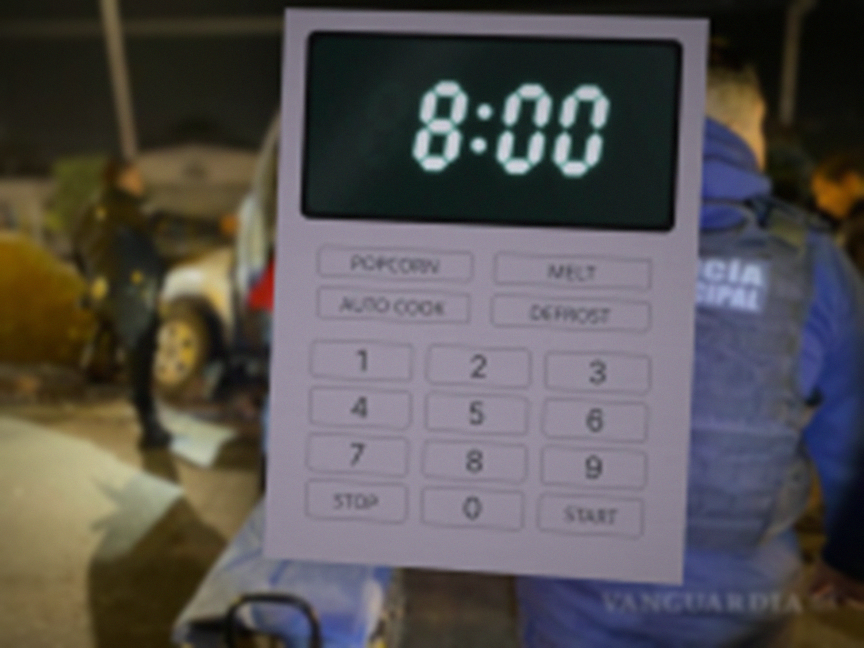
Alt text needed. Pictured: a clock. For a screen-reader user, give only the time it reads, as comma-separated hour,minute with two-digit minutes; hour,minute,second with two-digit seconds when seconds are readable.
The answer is 8,00
